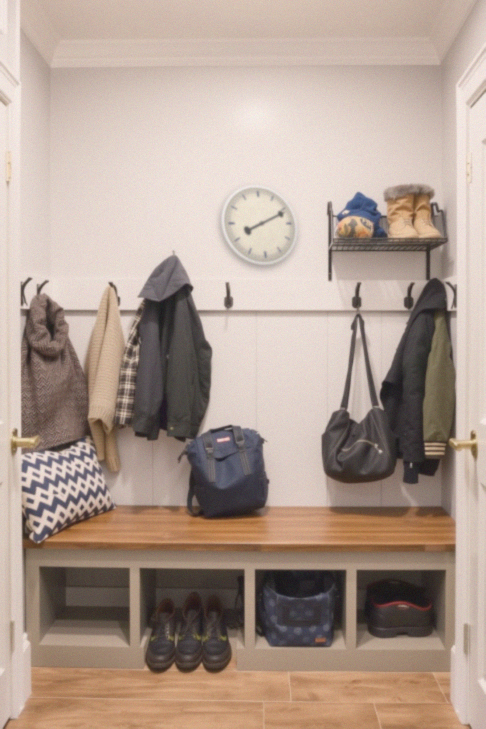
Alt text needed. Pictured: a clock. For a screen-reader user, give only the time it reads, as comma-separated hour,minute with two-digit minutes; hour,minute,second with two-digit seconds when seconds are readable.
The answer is 8,11
